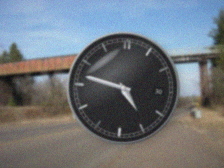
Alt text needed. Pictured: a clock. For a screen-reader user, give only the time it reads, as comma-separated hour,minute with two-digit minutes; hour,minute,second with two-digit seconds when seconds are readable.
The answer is 4,47
